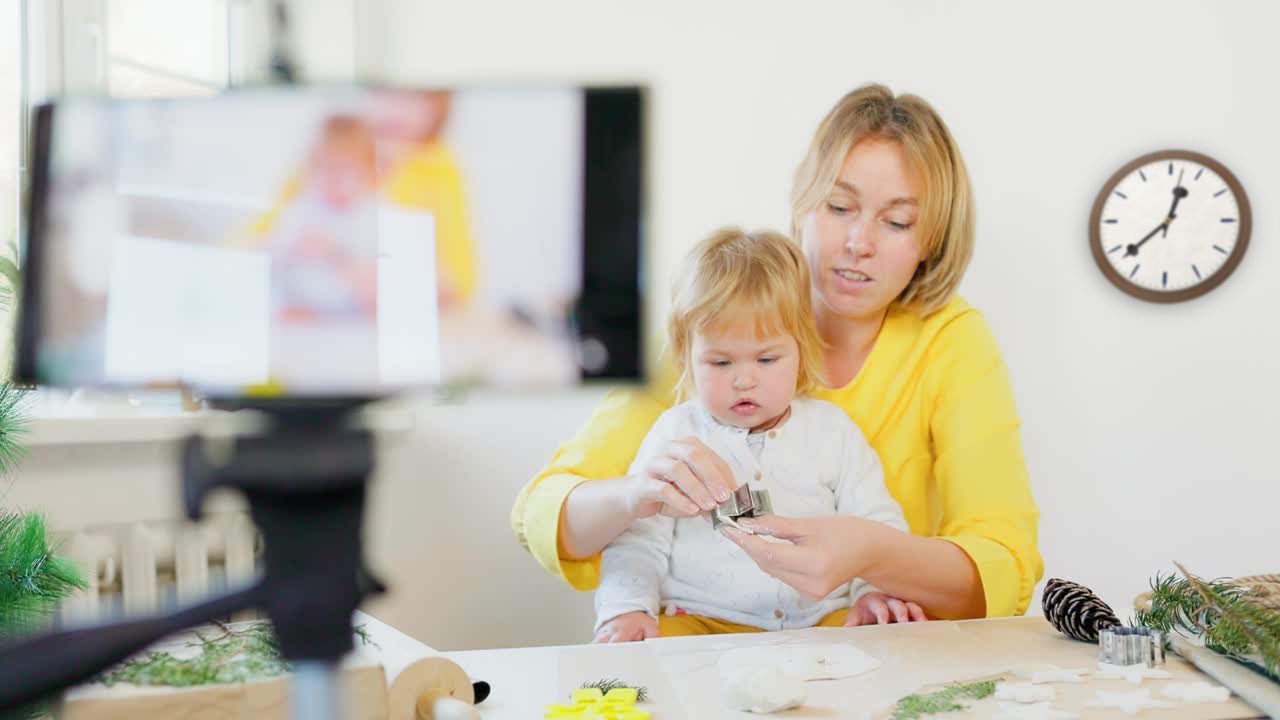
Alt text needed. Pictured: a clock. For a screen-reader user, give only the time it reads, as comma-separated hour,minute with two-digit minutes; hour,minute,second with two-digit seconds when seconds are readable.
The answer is 12,38,02
